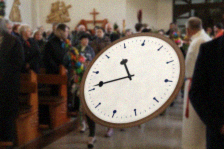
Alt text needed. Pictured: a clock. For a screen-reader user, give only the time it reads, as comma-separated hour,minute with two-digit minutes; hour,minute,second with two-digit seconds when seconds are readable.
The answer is 10,41
